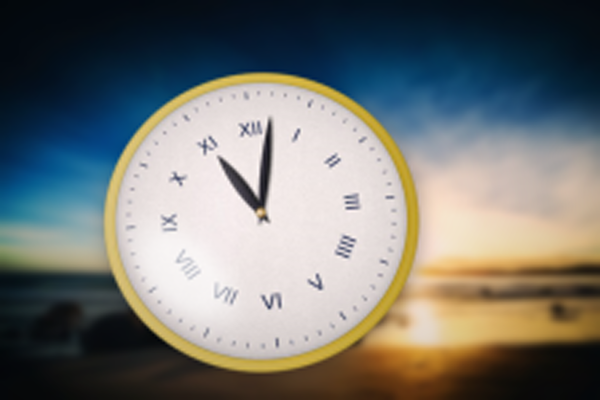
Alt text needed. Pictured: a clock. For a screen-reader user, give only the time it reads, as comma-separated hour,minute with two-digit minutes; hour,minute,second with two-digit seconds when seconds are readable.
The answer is 11,02
